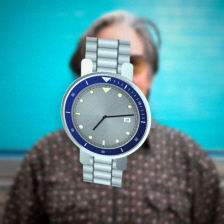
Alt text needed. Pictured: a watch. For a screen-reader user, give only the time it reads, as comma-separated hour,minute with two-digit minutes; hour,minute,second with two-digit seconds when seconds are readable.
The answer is 7,13
